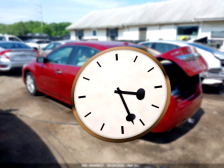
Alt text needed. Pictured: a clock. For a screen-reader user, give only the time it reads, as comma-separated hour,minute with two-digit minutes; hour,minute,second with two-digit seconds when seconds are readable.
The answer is 3,27
